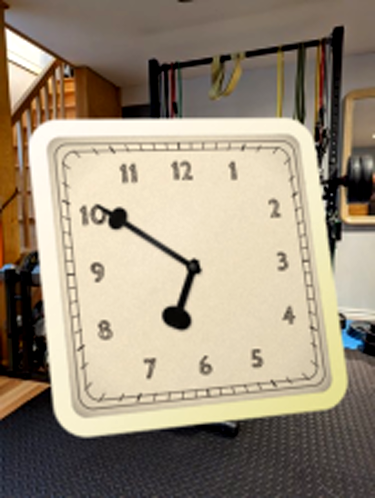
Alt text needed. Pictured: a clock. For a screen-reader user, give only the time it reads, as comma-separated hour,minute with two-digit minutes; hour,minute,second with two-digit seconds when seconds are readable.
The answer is 6,51
